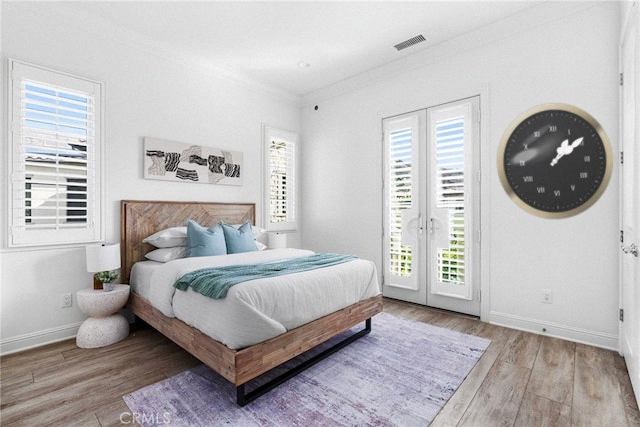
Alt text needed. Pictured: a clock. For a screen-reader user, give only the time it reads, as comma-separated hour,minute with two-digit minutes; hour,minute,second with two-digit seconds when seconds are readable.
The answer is 1,09
